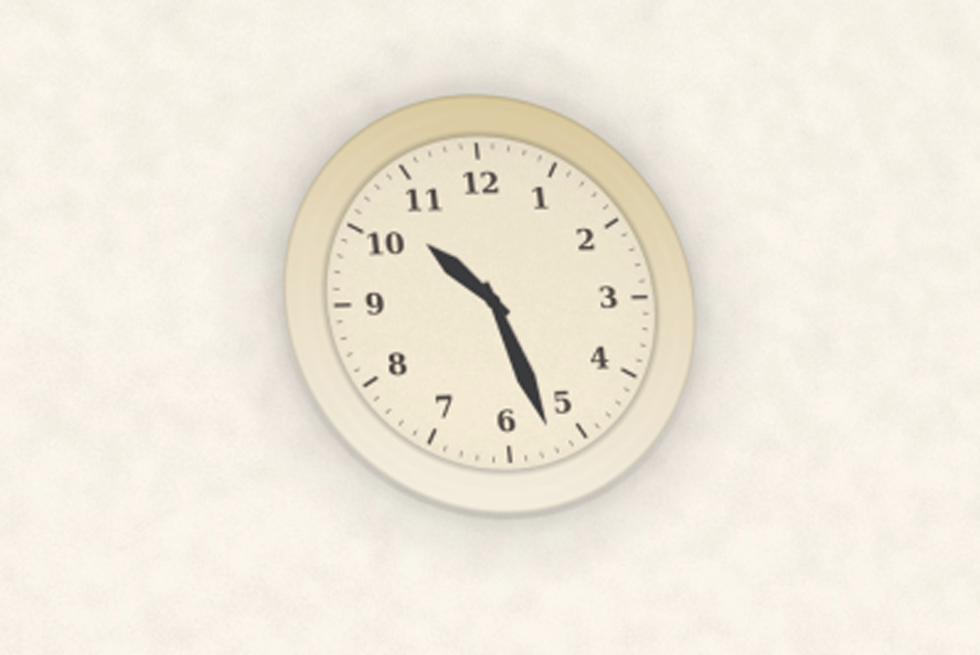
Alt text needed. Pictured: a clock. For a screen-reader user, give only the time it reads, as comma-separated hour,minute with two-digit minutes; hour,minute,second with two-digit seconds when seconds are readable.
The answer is 10,27
